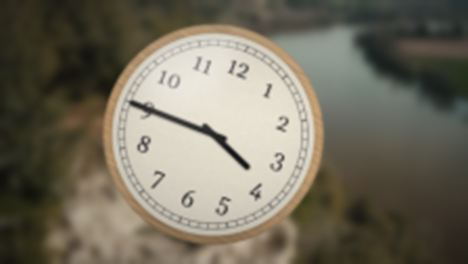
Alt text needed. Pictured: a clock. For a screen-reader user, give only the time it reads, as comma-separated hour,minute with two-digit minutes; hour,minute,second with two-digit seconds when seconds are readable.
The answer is 3,45
